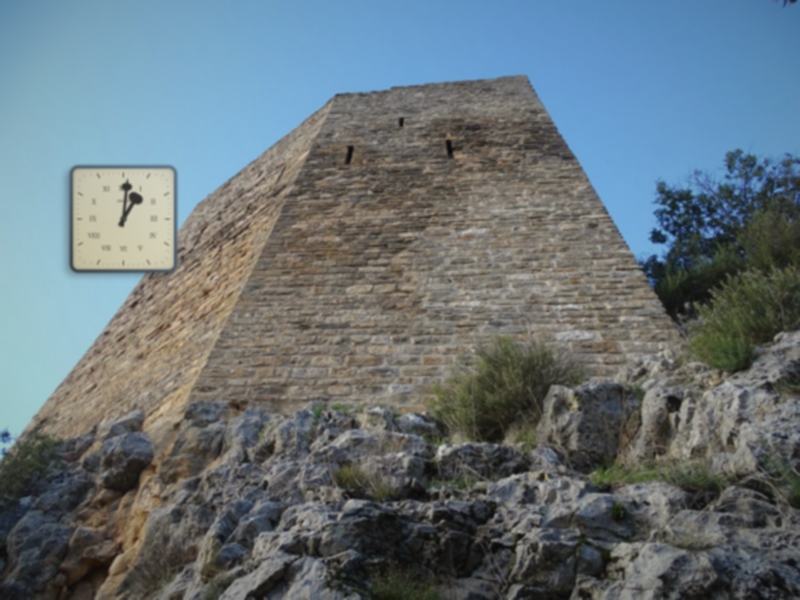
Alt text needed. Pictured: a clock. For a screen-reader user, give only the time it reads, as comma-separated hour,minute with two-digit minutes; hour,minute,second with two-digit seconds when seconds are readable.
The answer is 1,01
